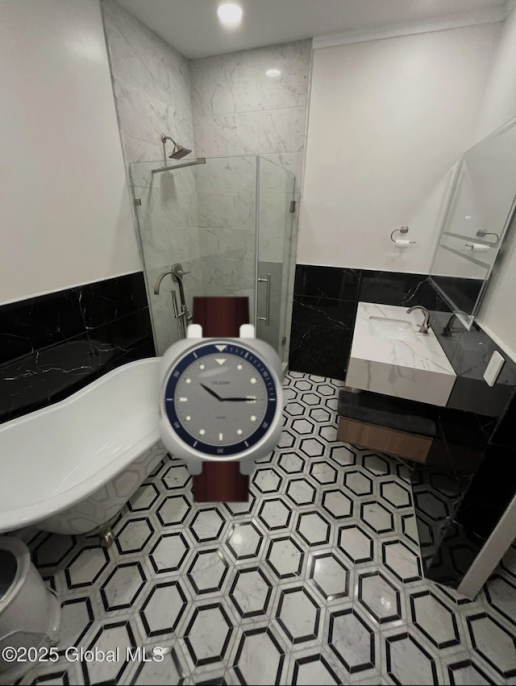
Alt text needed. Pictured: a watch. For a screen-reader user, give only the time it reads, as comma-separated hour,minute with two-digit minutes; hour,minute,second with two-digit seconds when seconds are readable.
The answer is 10,15
